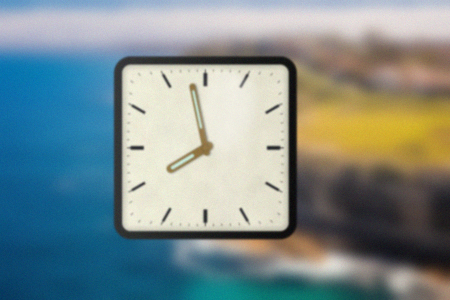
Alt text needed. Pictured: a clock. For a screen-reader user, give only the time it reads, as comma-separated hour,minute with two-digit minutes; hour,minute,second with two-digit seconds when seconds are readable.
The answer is 7,58
